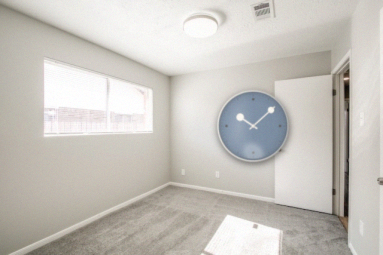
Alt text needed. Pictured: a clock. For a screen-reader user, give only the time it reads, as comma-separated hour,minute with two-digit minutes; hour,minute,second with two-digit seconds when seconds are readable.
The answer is 10,08
